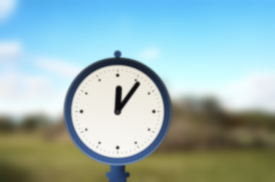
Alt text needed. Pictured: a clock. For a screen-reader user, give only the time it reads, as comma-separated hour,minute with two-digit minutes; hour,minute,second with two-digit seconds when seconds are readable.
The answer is 12,06
